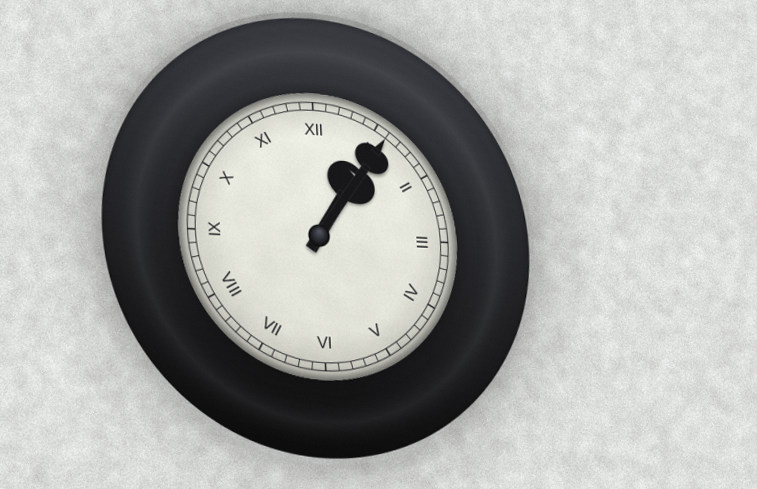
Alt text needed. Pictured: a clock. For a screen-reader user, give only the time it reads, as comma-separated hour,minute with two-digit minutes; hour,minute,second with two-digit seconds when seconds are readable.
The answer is 1,06
